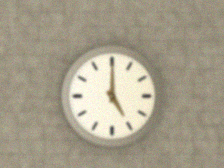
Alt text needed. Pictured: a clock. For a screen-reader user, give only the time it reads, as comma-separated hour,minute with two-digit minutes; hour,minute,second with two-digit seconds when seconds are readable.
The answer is 5,00
